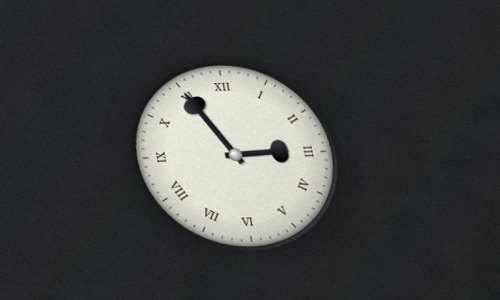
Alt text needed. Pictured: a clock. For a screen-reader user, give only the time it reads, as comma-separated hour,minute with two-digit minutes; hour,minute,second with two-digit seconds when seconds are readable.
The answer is 2,55
